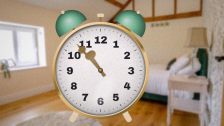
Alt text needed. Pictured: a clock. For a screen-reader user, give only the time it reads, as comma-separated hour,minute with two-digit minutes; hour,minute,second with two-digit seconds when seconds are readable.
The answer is 10,53
